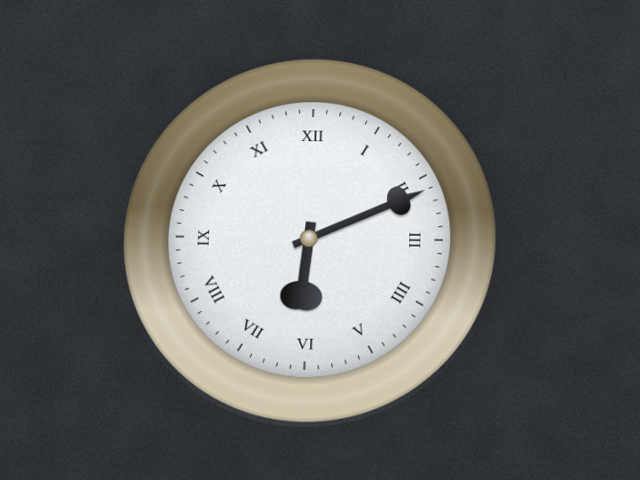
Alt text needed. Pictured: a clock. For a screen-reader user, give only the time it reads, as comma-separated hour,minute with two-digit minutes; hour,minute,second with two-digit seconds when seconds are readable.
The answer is 6,11
